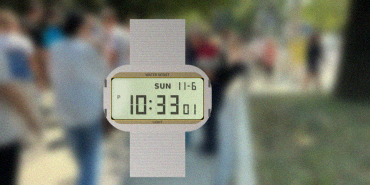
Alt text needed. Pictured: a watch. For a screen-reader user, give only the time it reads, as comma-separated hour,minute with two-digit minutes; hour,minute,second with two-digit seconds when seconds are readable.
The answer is 10,33,01
